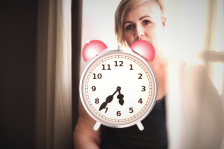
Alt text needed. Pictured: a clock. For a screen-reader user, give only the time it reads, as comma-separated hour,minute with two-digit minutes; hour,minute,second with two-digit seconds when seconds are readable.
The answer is 5,37
